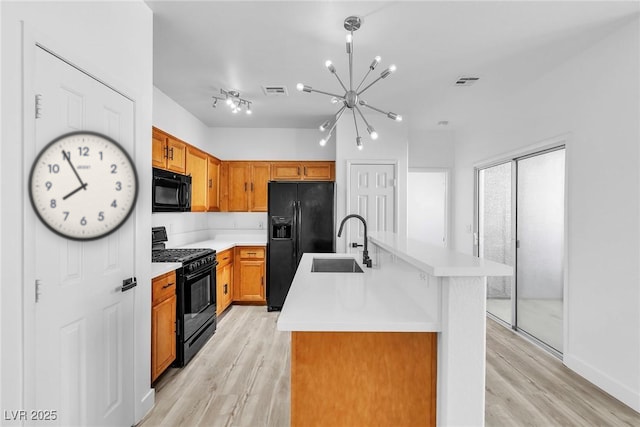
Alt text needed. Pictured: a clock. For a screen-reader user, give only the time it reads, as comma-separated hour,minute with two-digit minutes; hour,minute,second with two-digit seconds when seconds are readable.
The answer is 7,55
